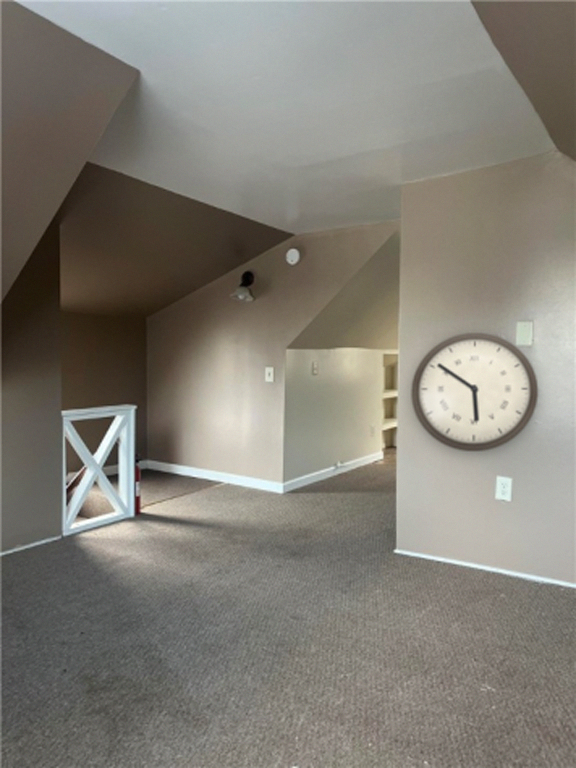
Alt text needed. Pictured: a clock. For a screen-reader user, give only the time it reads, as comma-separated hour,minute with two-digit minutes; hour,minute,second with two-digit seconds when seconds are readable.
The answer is 5,51
